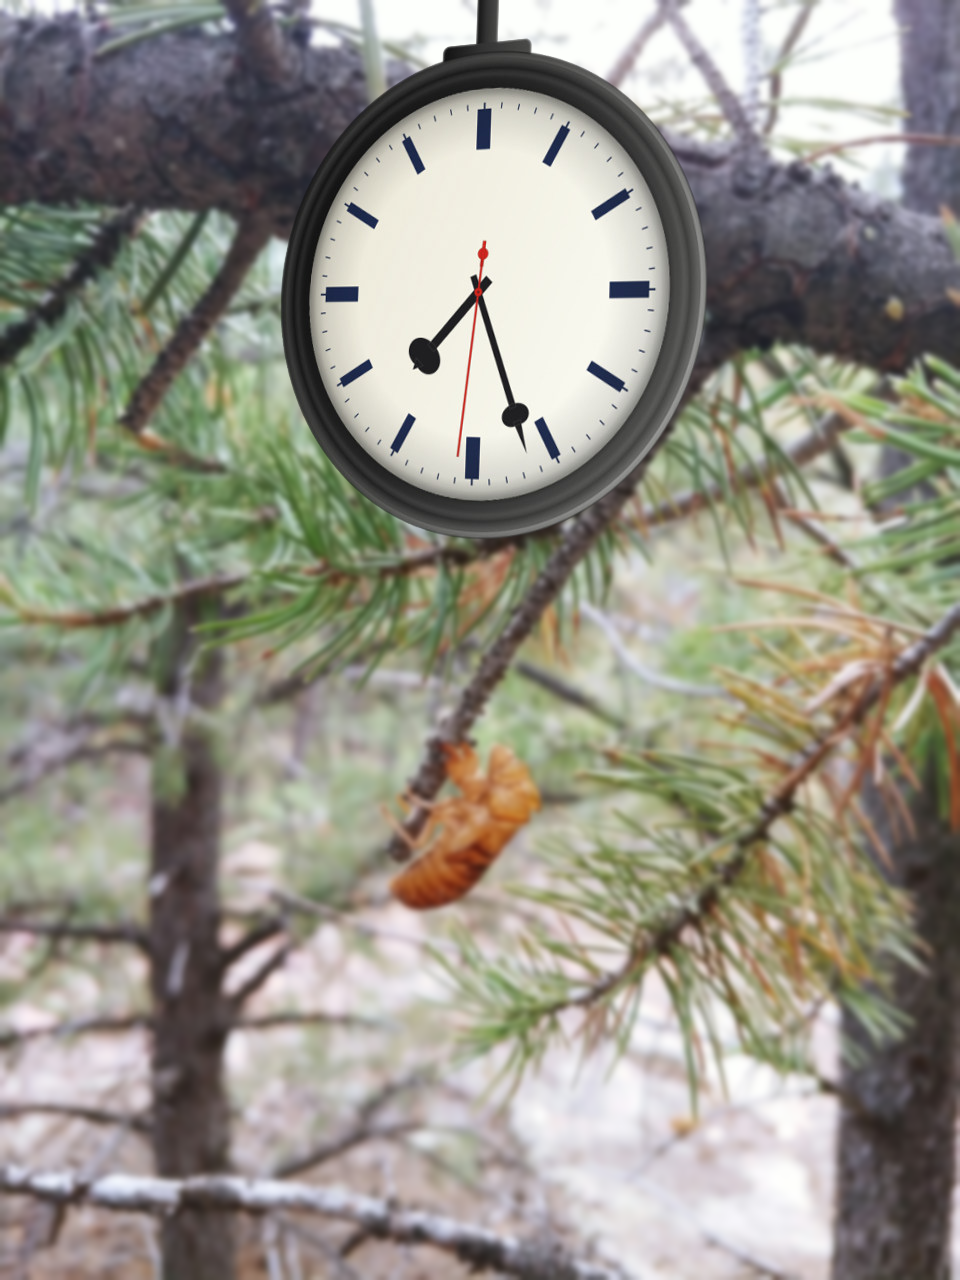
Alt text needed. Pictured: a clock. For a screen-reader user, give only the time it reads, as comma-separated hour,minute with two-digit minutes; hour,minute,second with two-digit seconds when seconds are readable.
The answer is 7,26,31
